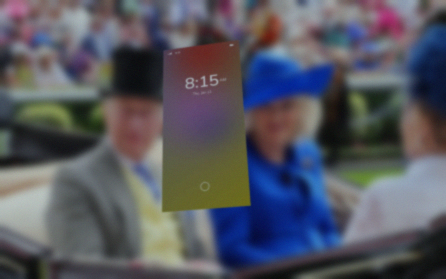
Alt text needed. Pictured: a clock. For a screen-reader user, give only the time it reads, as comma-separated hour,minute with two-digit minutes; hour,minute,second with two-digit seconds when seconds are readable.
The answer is 8,15
